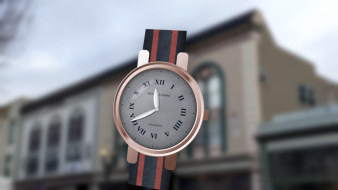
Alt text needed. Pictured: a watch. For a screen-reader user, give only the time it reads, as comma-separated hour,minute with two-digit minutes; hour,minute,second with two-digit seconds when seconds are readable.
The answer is 11,40
